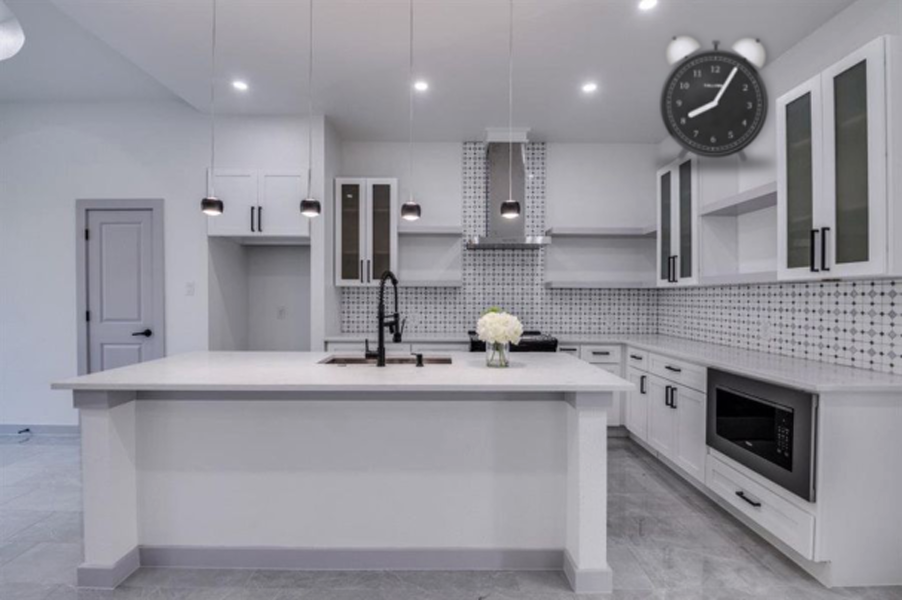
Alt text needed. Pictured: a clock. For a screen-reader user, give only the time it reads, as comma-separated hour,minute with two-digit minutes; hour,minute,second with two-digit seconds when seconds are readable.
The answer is 8,05
